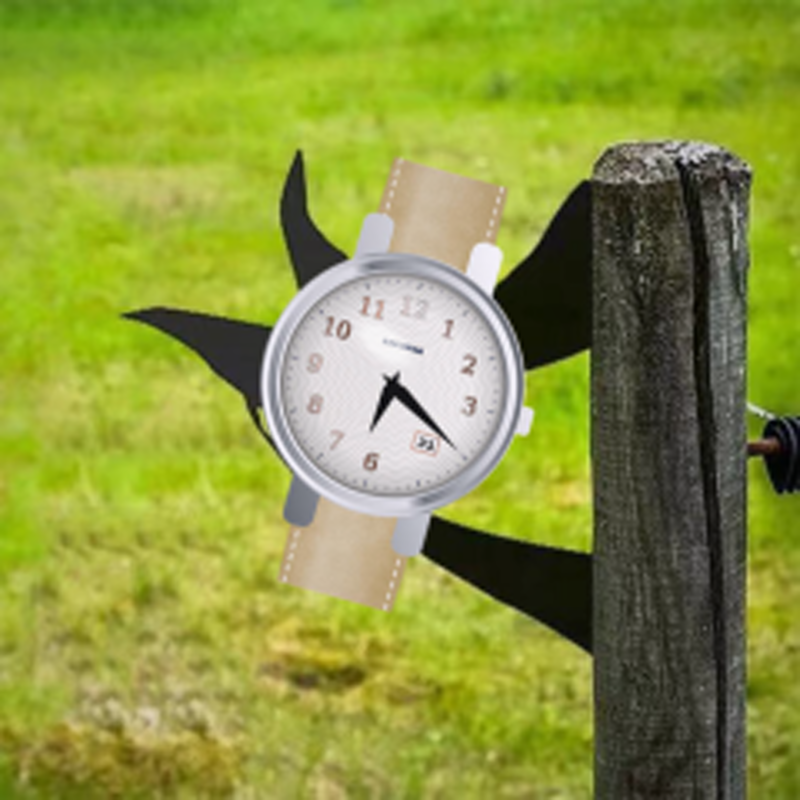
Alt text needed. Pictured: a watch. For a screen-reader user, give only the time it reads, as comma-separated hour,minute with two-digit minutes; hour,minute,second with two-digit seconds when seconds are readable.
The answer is 6,20
